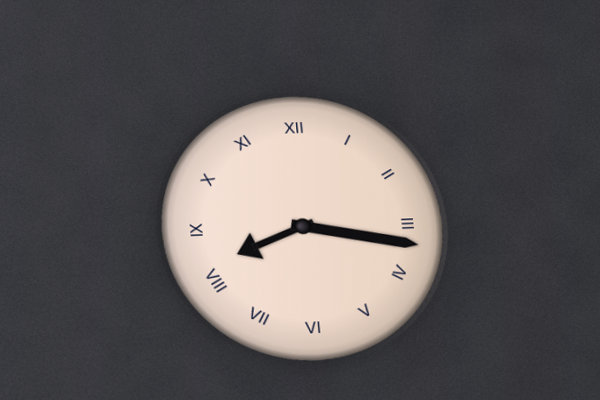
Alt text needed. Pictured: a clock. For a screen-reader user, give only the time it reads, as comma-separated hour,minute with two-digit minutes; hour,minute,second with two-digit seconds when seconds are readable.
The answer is 8,17
